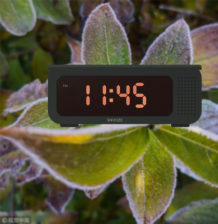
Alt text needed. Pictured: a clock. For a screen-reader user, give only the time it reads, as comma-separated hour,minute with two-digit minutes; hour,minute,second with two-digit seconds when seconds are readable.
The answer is 11,45
